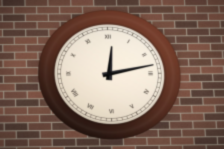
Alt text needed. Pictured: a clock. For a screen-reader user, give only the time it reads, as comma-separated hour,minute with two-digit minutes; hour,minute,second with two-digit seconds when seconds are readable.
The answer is 12,13
